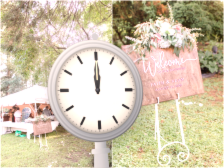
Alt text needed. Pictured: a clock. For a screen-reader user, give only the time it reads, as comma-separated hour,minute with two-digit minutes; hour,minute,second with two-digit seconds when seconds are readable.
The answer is 12,00
